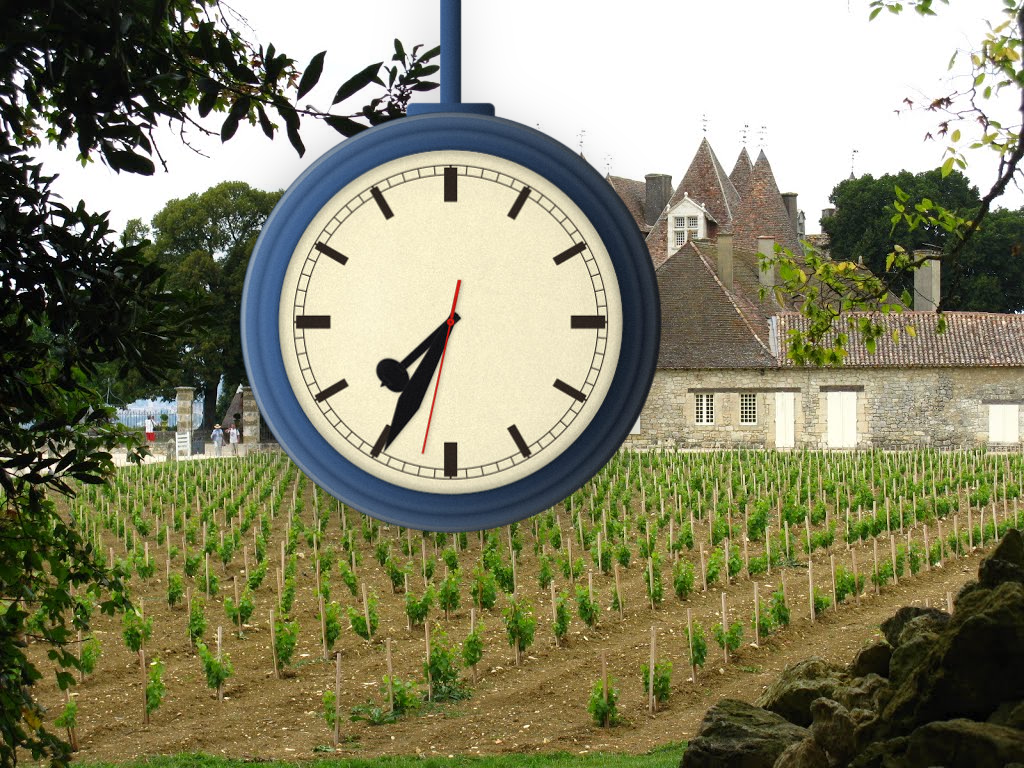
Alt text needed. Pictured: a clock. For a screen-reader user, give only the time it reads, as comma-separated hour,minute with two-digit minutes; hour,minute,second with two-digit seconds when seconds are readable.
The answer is 7,34,32
